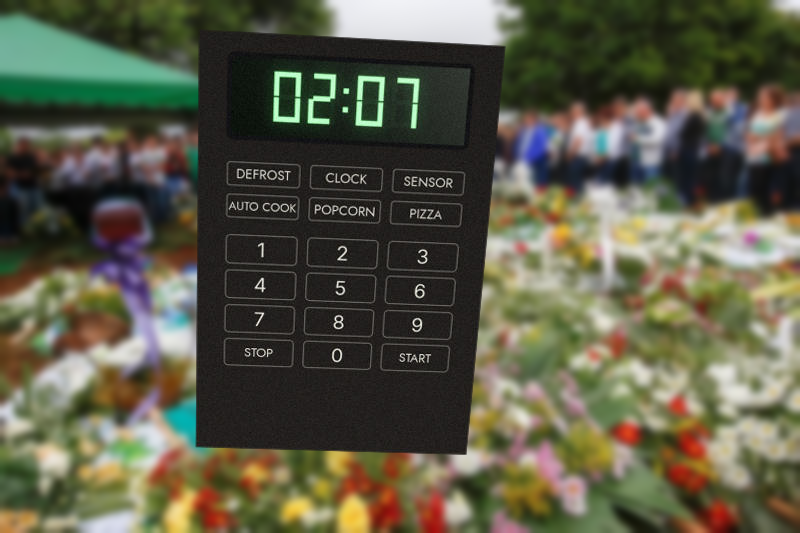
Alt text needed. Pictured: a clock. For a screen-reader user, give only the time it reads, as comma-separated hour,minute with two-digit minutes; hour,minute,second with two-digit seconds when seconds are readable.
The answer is 2,07
